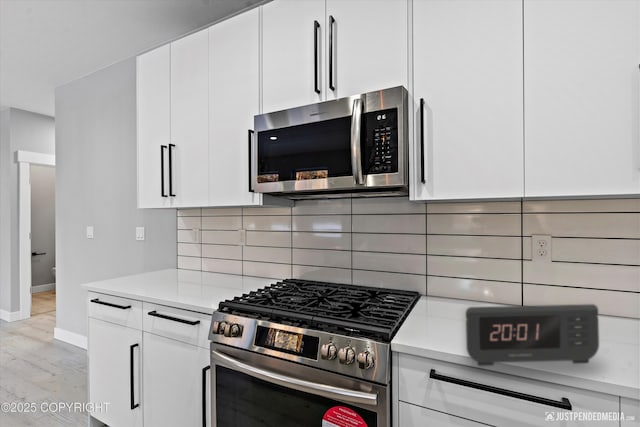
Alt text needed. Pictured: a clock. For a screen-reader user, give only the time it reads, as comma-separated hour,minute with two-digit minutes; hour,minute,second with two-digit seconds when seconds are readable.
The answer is 20,01
